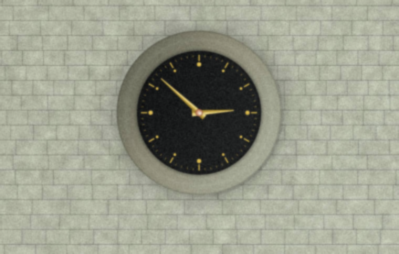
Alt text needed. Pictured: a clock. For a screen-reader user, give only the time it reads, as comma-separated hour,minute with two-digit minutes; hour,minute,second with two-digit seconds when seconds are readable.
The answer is 2,52
